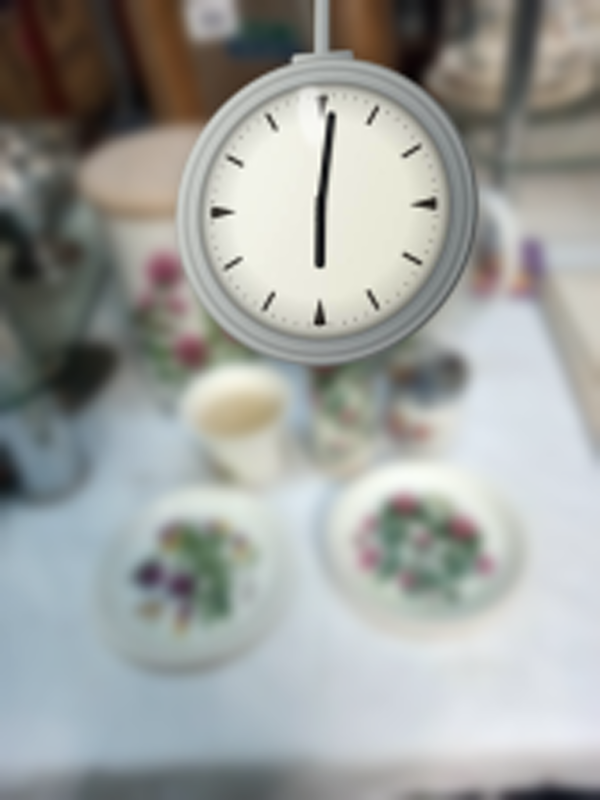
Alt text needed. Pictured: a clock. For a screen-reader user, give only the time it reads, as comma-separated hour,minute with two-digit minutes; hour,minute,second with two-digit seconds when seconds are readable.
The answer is 6,01
